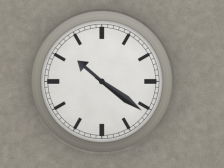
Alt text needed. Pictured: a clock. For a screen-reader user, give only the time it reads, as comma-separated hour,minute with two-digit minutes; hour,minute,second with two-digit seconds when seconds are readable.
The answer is 10,21
